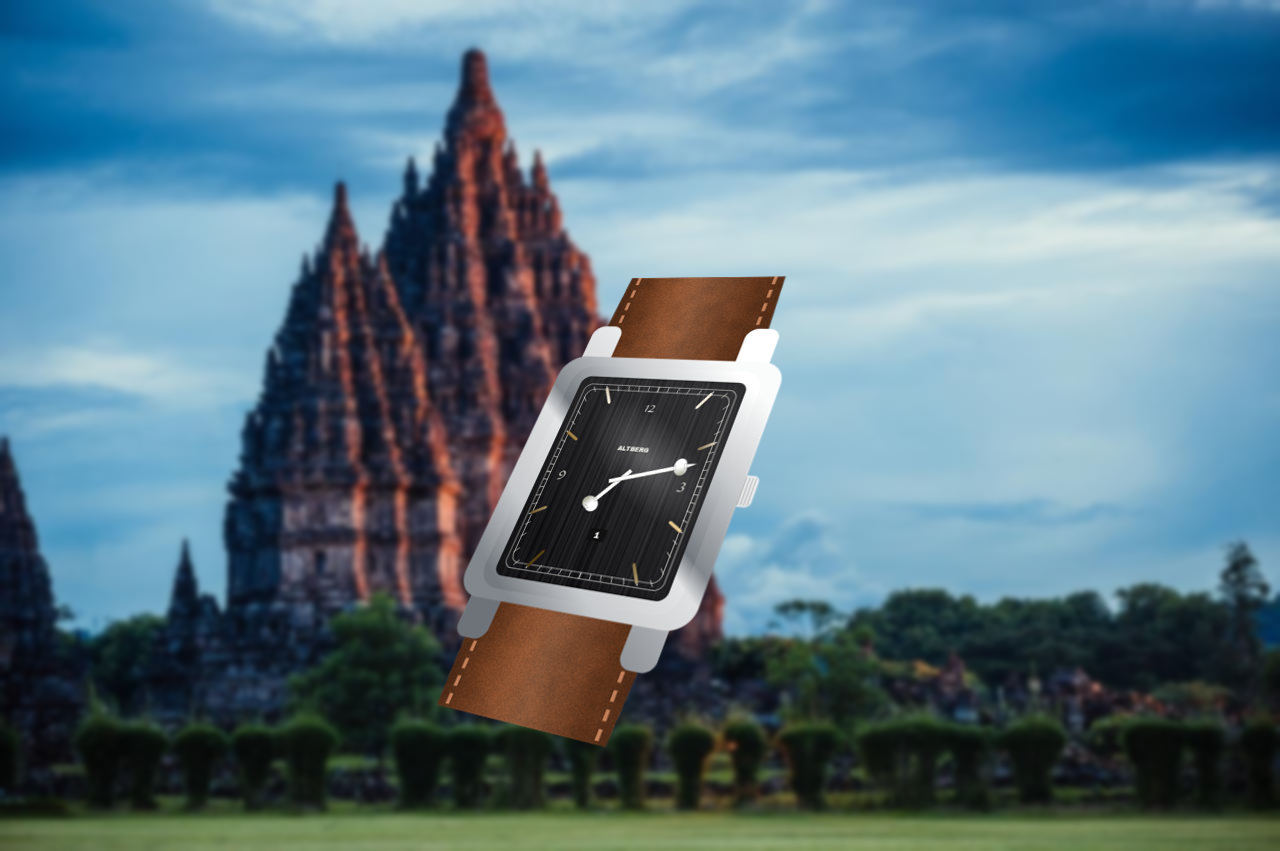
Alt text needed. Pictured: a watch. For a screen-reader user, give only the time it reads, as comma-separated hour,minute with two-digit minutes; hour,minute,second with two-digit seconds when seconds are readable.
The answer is 7,12
